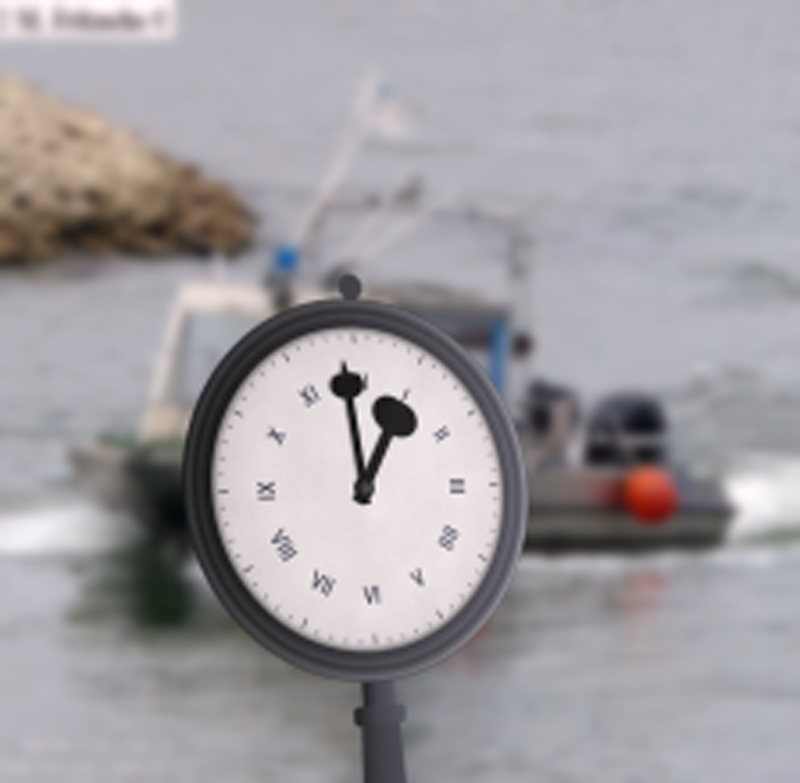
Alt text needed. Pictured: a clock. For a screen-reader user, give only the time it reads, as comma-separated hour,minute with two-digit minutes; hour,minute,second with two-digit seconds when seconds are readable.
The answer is 12,59
